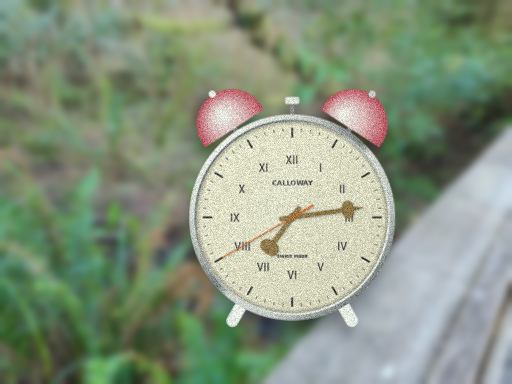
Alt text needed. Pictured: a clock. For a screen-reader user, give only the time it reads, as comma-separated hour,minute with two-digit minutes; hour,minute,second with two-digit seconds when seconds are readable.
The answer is 7,13,40
